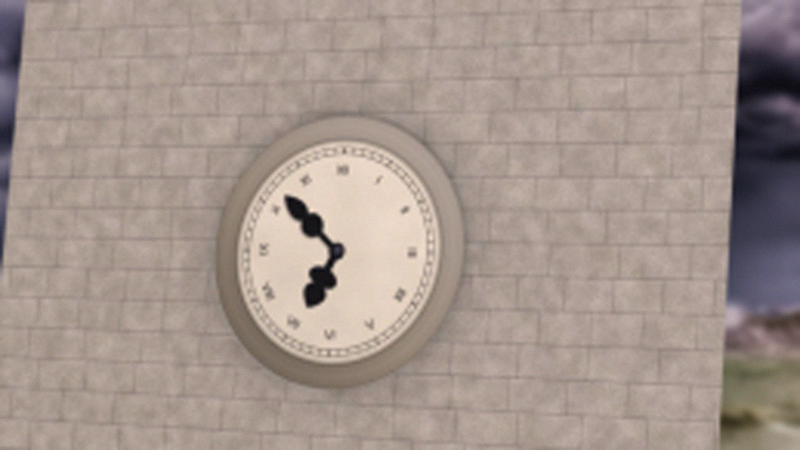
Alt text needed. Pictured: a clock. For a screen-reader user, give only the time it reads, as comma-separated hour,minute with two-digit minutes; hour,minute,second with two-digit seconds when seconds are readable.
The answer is 6,52
